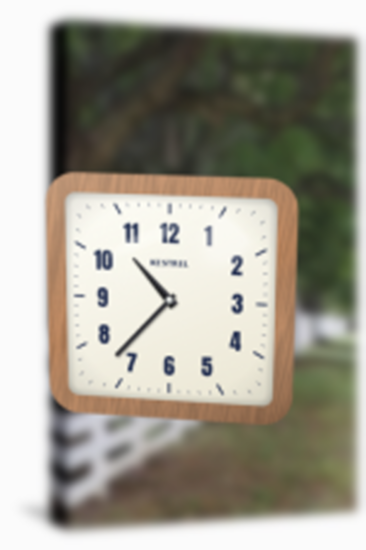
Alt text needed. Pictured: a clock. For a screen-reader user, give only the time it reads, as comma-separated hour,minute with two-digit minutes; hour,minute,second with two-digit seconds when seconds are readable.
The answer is 10,37
